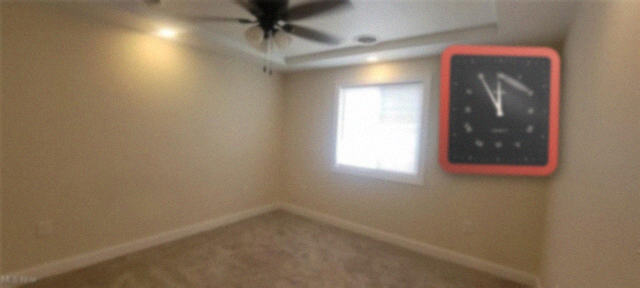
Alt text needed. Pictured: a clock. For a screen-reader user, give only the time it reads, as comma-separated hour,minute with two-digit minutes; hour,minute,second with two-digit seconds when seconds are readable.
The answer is 11,55
